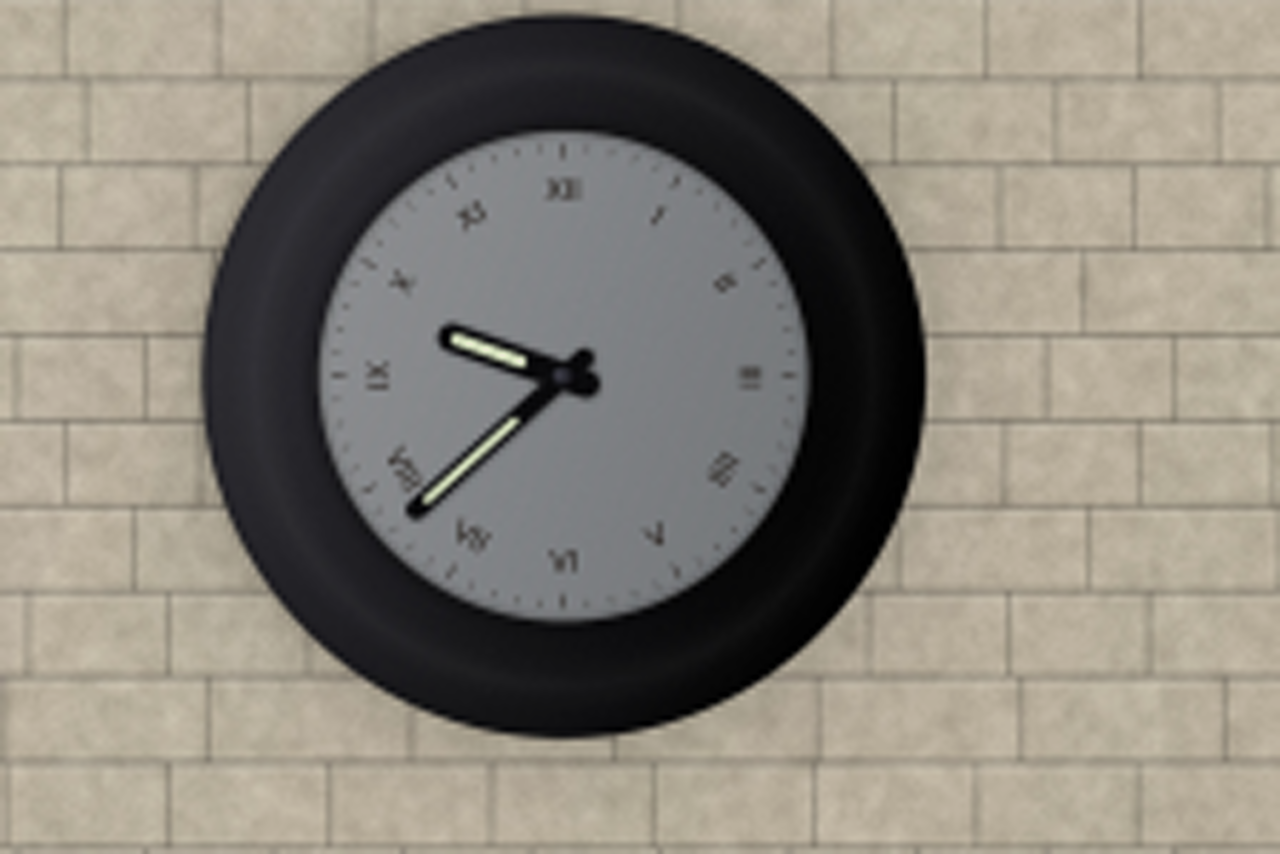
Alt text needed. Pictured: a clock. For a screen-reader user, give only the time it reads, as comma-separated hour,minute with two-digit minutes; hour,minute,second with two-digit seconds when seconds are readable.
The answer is 9,38
